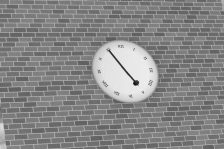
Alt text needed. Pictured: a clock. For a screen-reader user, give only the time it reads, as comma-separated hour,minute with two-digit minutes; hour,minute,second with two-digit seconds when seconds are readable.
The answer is 4,55
